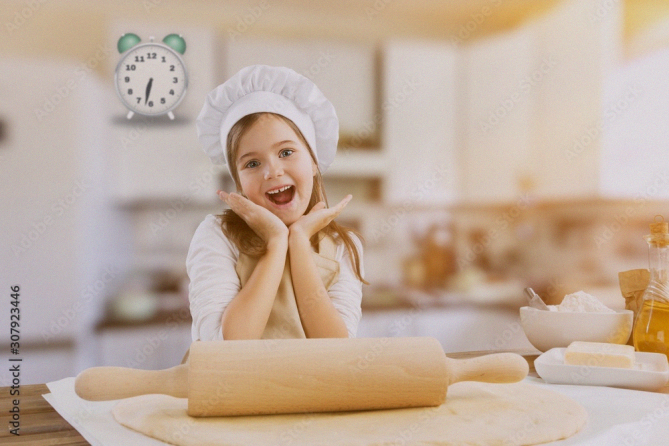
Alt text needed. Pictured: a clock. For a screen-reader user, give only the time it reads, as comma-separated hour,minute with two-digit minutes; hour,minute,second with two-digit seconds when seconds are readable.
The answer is 6,32
